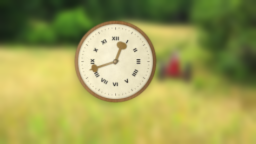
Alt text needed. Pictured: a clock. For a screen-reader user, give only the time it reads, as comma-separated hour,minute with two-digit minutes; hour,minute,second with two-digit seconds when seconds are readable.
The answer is 12,42
